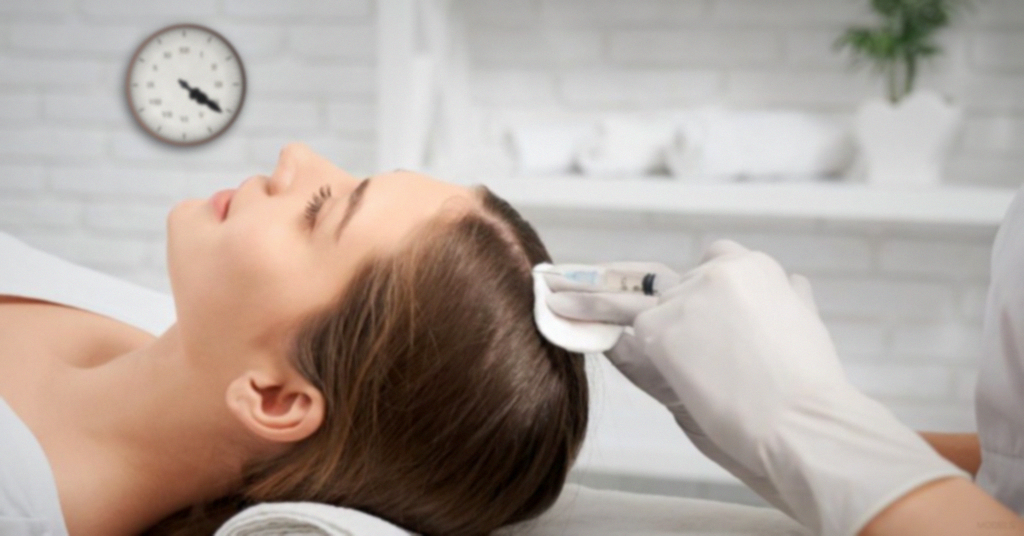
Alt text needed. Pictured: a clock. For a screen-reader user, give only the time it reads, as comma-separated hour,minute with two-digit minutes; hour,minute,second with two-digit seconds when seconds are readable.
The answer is 4,21
